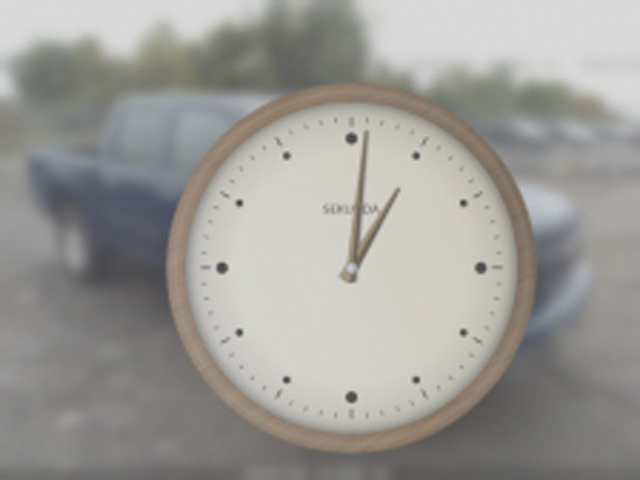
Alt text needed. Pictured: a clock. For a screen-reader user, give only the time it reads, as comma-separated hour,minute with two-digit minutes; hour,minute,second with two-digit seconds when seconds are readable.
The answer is 1,01
